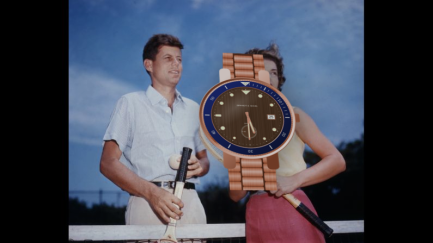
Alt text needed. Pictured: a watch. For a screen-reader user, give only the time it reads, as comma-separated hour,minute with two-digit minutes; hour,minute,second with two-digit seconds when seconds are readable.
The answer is 5,30
